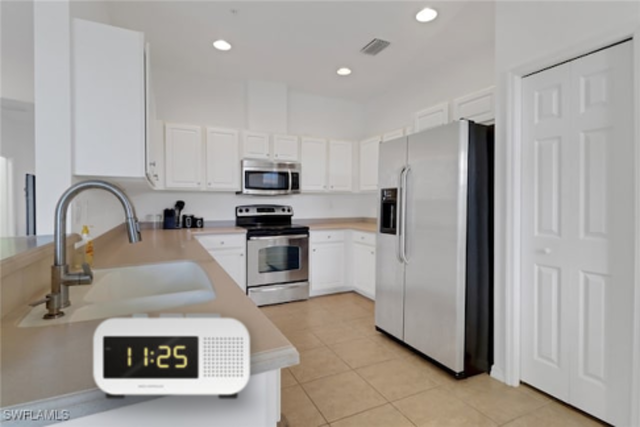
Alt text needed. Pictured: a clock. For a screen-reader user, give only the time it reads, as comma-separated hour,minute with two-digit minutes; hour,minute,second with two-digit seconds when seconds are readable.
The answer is 11,25
